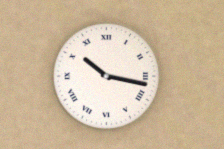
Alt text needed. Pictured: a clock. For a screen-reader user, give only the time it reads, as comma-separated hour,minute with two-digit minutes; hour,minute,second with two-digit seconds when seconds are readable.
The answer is 10,17
